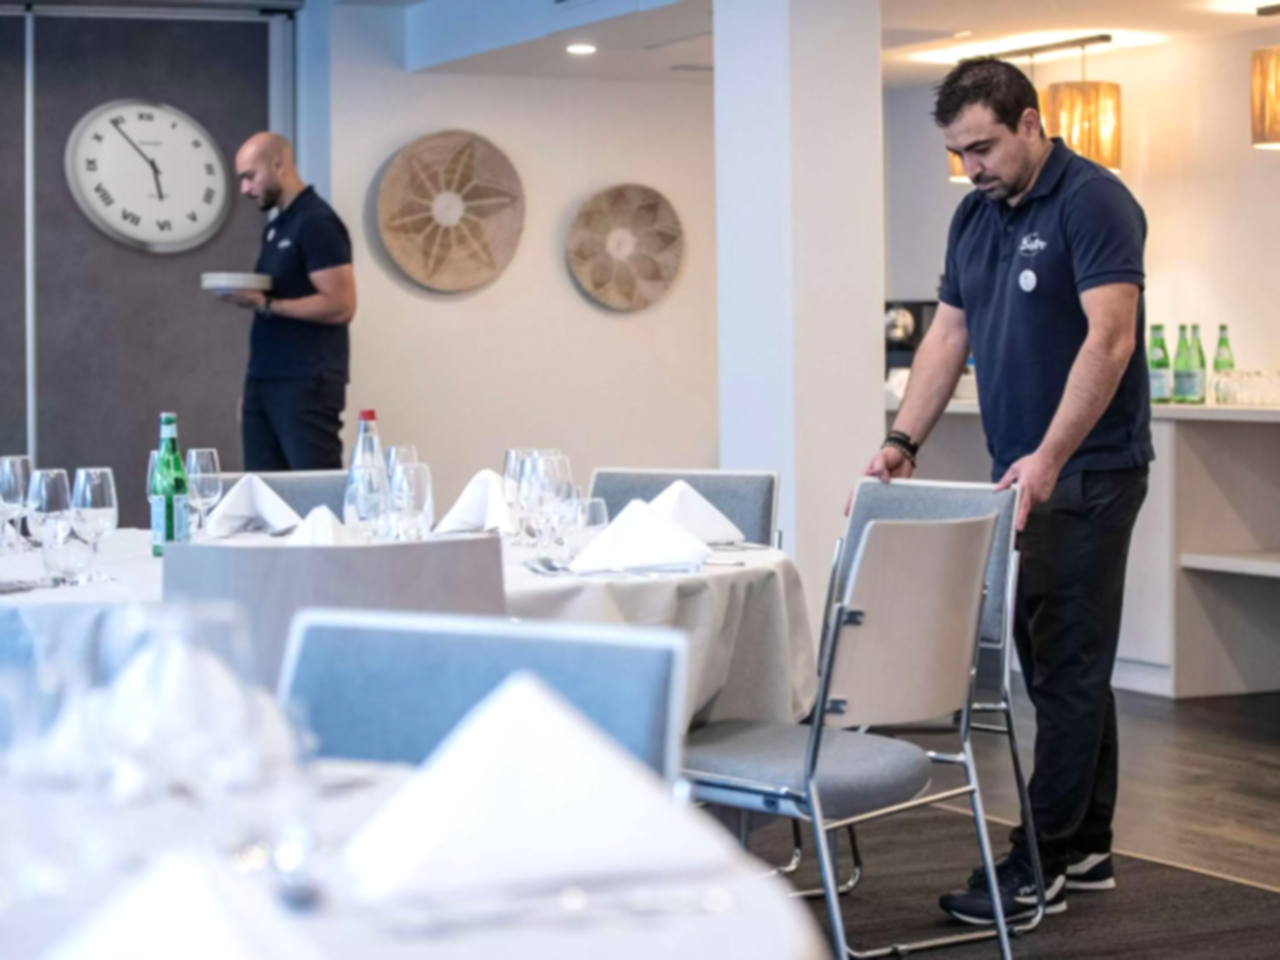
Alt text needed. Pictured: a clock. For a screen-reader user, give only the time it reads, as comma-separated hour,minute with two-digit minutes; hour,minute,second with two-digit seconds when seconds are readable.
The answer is 5,54
